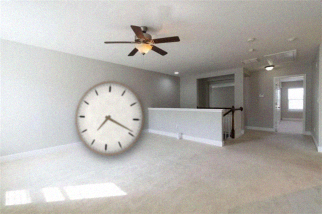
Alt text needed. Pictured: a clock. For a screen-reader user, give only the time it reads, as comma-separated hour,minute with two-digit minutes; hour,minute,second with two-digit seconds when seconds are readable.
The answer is 7,19
